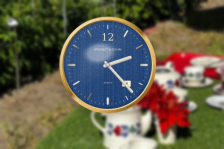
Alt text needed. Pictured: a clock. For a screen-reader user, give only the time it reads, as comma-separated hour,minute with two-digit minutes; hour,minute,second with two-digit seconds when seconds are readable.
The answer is 2,23
